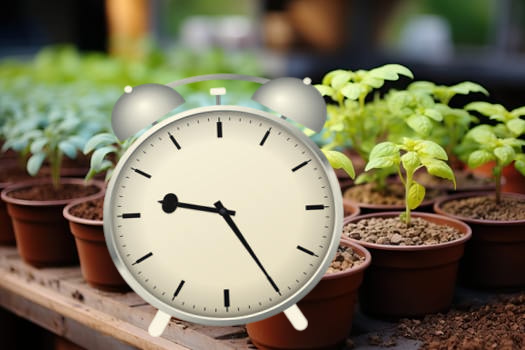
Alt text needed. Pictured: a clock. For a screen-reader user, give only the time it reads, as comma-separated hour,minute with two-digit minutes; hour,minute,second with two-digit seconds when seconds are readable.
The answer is 9,25
